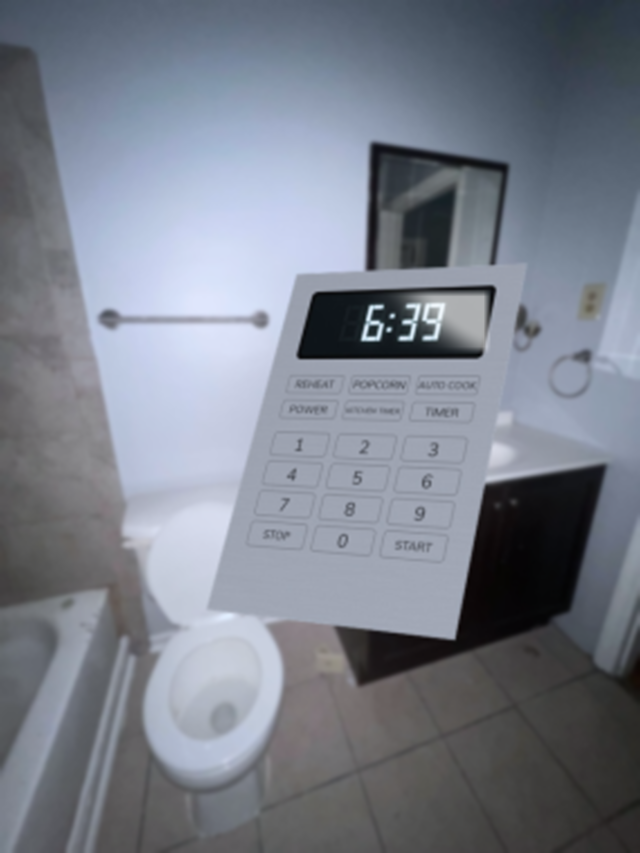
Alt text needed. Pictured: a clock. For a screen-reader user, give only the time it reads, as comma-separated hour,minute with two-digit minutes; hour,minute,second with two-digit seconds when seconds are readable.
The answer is 6,39
